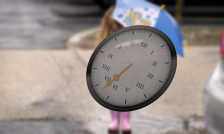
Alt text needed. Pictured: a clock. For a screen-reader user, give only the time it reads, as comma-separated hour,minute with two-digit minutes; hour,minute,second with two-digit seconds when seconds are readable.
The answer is 6,33
